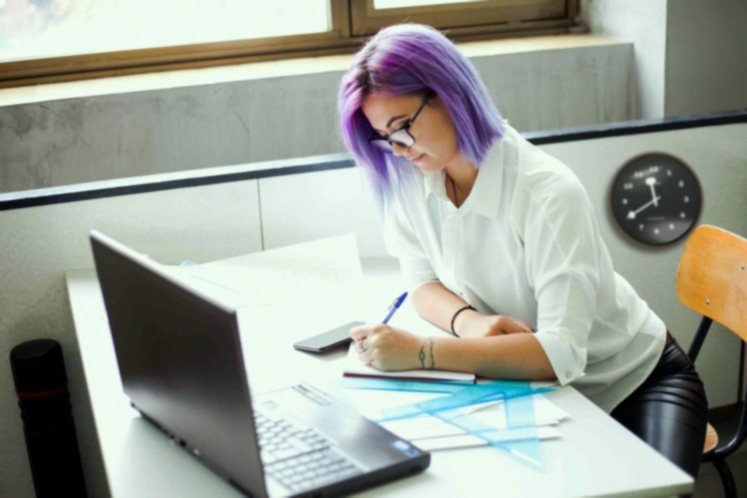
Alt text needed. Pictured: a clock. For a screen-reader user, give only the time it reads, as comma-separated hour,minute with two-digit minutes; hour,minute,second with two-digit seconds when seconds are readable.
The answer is 11,40
